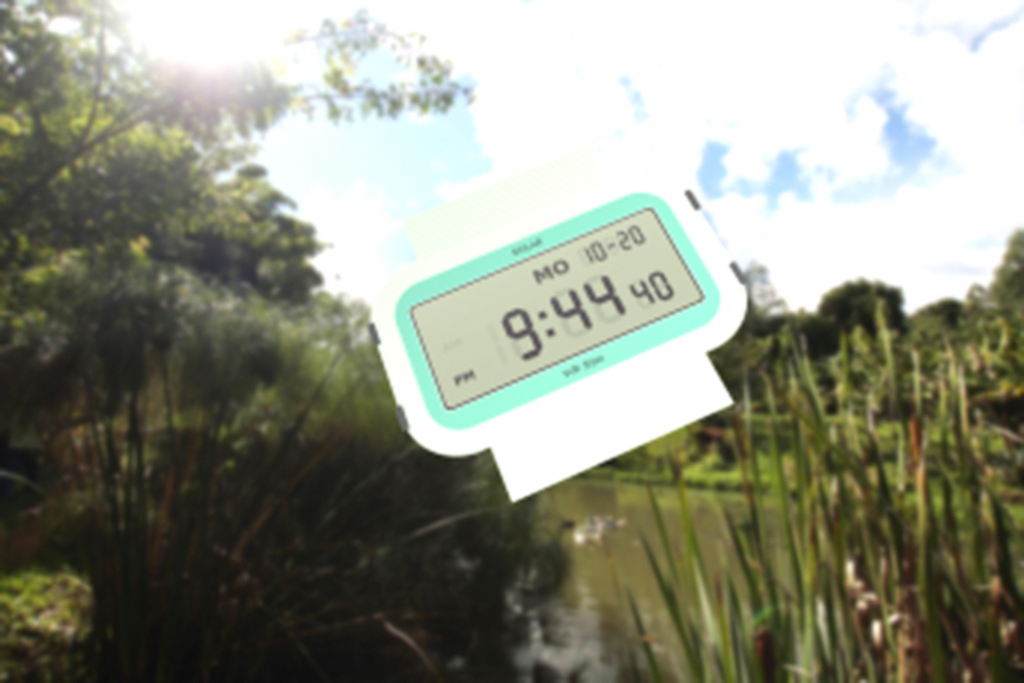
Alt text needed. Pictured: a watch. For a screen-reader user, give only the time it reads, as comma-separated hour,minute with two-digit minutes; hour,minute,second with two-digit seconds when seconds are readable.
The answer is 9,44,40
